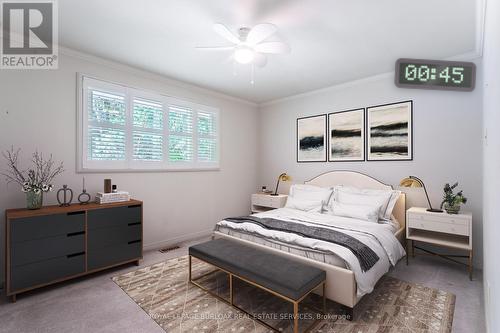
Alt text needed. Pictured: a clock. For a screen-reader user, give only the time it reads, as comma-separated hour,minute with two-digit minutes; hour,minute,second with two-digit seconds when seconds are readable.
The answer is 0,45
